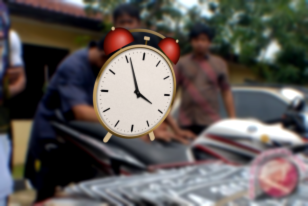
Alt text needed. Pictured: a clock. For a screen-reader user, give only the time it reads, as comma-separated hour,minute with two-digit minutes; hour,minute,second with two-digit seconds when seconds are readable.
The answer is 3,56
